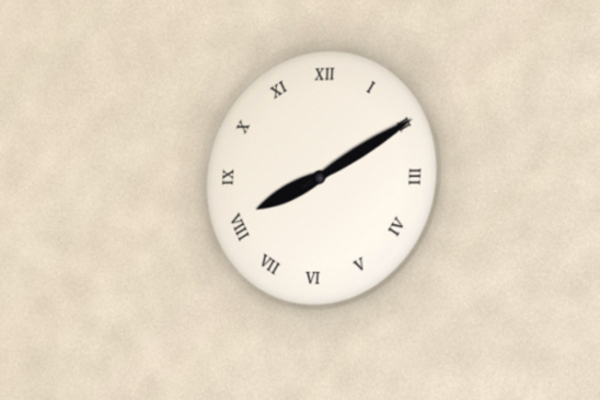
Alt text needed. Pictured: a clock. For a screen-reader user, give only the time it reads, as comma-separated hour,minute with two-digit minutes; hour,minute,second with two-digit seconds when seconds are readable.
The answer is 8,10
